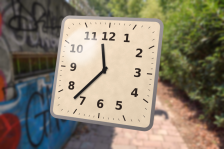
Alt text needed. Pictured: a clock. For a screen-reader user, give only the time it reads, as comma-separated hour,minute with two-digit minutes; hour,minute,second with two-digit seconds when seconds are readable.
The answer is 11,37
